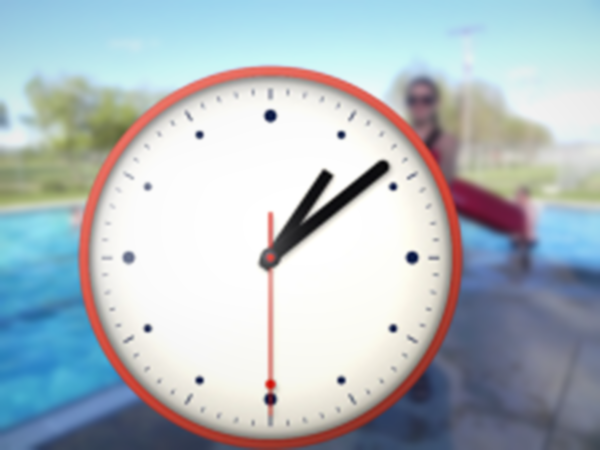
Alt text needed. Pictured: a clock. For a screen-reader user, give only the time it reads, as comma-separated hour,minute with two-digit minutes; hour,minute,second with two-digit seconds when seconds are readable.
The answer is 1,08,30
